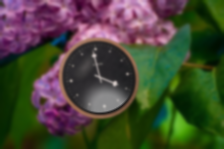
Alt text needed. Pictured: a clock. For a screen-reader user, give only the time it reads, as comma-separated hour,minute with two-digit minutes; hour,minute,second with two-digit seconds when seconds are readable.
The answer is 3,59
